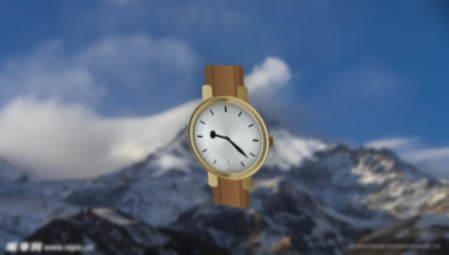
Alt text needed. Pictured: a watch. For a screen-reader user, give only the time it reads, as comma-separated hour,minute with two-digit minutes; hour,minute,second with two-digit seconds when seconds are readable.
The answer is 9,22
